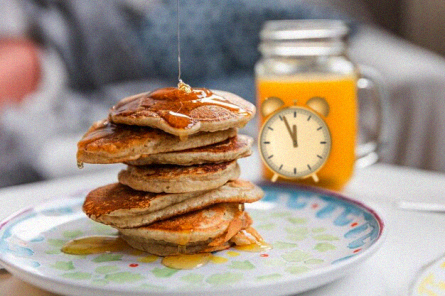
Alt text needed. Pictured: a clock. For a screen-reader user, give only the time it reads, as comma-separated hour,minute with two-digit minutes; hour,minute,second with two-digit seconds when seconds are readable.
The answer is 11,56
